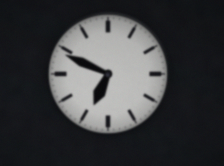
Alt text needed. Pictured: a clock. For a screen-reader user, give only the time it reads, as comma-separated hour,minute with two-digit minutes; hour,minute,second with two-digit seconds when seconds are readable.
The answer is 6,49
